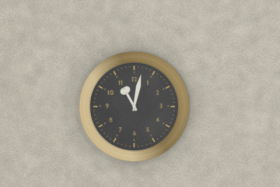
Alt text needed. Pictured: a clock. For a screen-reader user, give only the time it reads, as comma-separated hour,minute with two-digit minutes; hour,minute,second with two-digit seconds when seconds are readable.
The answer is 11,02
